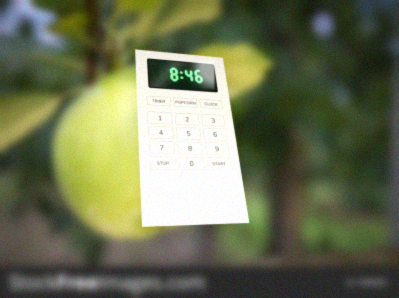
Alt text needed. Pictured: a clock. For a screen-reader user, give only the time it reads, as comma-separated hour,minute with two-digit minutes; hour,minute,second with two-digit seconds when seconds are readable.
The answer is 8,46
